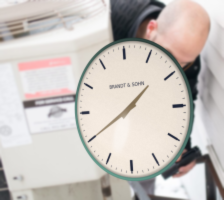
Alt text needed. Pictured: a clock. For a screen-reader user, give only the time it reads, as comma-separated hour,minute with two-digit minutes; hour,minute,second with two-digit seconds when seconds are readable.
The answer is 1,40
